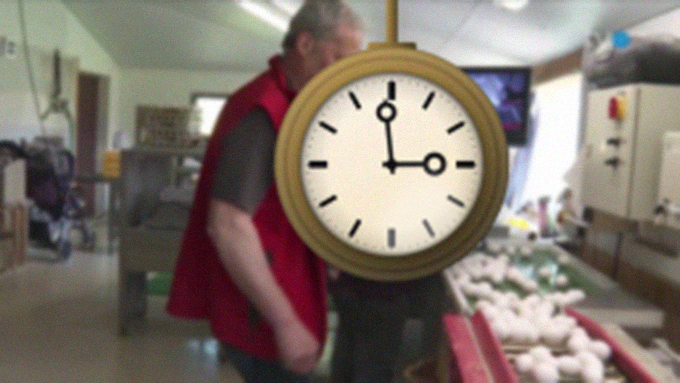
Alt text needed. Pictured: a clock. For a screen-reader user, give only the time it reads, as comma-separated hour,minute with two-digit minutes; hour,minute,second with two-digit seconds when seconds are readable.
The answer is 2,59
